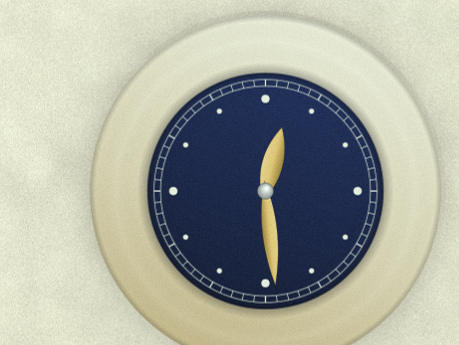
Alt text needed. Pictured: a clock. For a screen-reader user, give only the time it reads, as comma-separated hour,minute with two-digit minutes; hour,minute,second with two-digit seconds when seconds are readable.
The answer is 12,29
